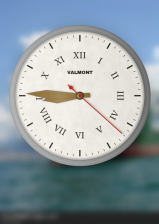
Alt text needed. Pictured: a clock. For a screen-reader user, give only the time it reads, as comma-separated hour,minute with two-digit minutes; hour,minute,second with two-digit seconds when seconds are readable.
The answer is 8,45,22
